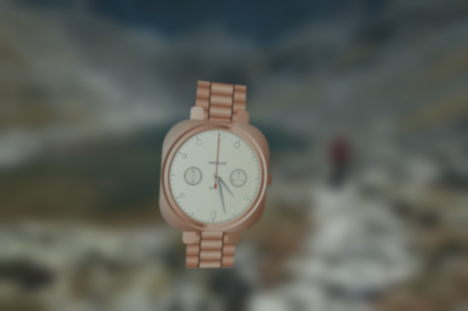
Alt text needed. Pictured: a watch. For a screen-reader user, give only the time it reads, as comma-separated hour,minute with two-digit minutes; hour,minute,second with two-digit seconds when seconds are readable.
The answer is 4,27
